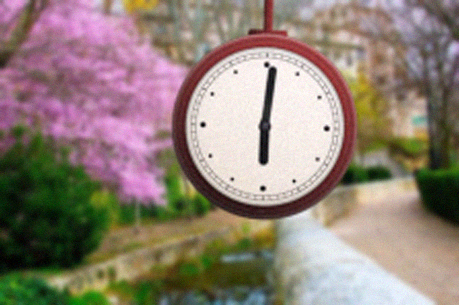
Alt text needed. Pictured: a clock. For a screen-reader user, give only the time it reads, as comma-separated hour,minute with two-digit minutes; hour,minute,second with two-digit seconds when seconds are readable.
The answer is 6,01
